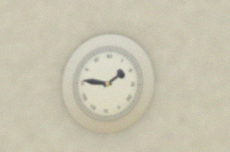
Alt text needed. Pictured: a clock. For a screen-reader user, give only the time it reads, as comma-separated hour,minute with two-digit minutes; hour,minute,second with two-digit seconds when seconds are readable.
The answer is 1,46
